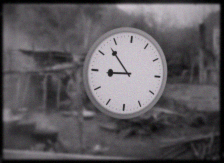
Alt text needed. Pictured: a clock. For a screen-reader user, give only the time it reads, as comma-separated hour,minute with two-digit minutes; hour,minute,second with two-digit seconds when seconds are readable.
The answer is 8,53
